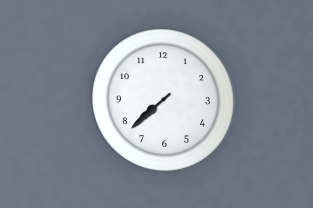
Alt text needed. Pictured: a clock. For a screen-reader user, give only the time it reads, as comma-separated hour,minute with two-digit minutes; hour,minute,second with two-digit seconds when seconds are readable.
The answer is 7,38
